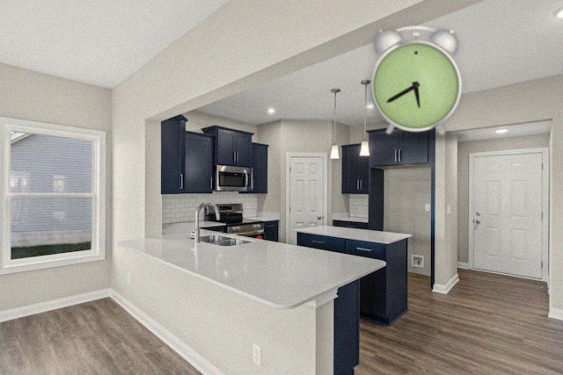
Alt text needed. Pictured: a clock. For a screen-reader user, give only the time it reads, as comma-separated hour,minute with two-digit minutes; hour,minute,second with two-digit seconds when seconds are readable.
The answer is 5,40
